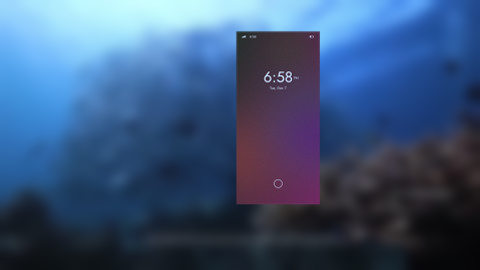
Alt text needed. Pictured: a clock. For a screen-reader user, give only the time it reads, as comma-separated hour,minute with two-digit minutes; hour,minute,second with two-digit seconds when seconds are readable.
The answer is 6,58
